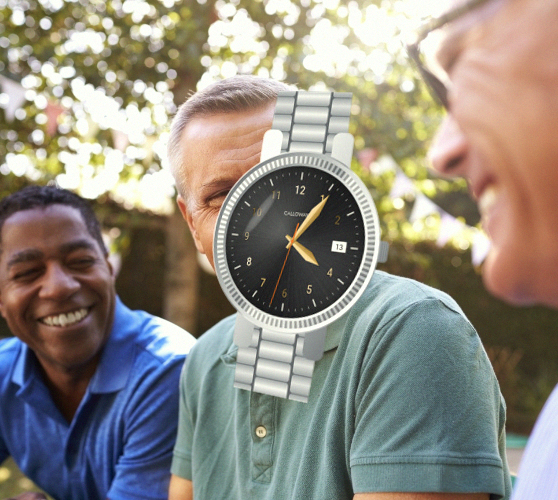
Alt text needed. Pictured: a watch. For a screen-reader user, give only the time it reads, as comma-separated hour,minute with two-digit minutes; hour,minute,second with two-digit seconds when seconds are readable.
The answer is 4,05,32
